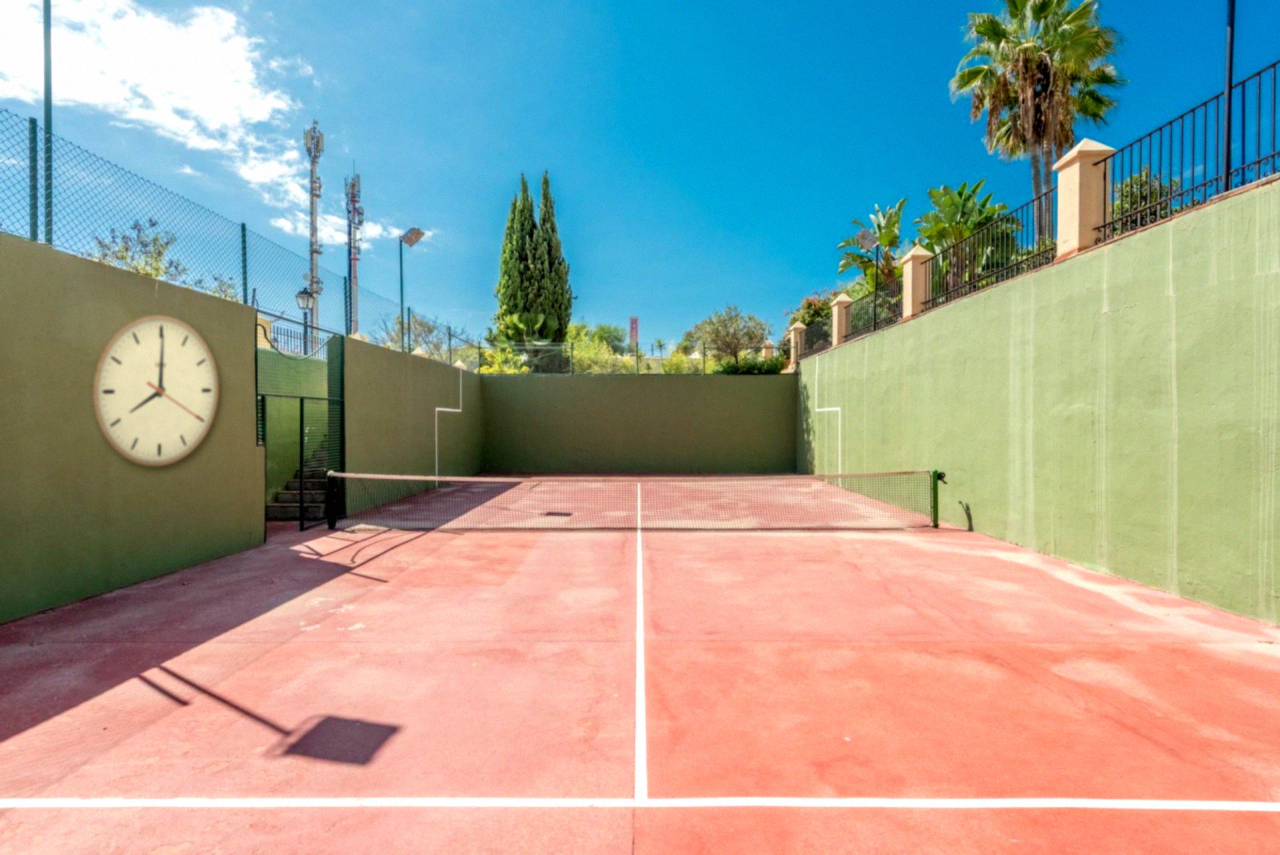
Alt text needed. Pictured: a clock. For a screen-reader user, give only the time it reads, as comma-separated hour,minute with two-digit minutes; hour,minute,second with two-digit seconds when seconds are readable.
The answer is 8,00,20
